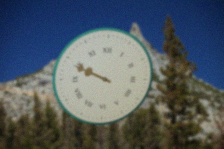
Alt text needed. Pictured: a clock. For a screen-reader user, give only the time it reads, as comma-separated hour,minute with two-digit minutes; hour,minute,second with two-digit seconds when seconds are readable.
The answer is 9,49
